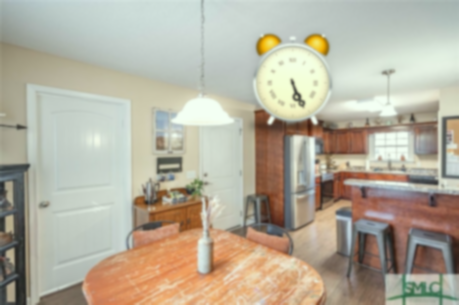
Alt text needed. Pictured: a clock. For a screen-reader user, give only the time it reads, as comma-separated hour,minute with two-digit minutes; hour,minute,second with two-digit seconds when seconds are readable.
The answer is 5,26
